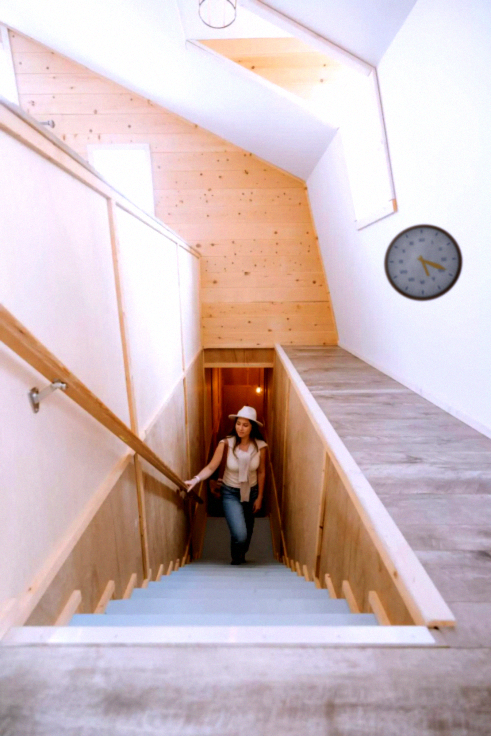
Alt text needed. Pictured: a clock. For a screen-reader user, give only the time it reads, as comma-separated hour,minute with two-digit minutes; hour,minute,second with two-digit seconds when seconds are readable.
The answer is 5,19
